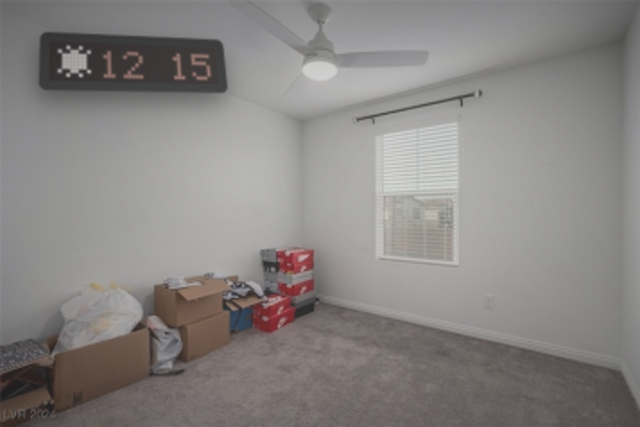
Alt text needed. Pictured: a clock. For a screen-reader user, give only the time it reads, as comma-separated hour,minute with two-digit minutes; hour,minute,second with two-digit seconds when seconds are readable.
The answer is 12,15
